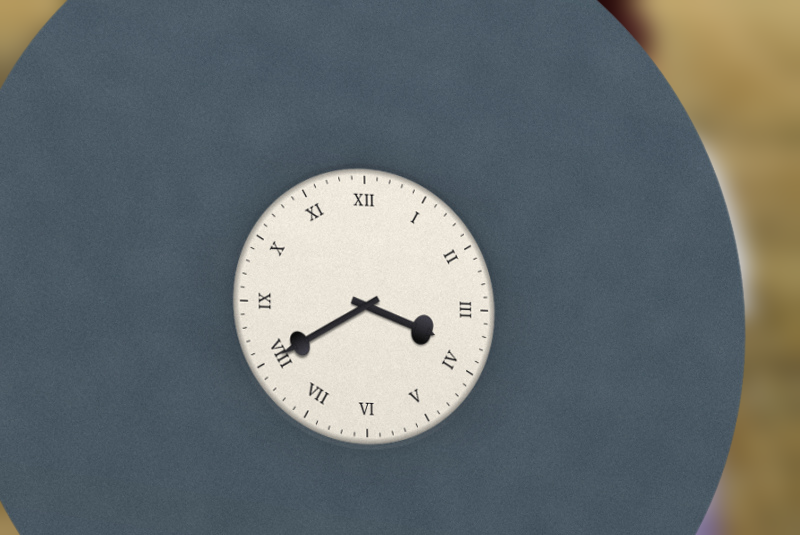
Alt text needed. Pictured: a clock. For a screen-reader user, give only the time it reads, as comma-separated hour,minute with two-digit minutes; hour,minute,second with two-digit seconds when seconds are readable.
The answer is 3,40
